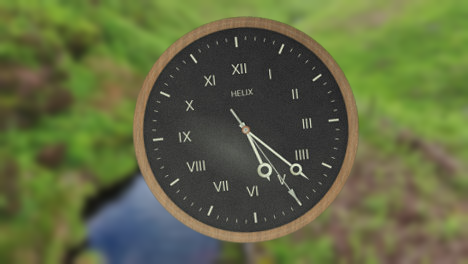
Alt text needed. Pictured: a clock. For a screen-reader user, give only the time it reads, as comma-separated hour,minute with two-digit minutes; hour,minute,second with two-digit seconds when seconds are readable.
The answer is 5,22,25
